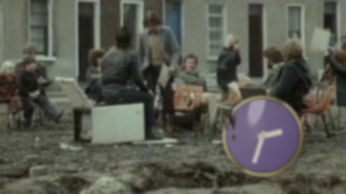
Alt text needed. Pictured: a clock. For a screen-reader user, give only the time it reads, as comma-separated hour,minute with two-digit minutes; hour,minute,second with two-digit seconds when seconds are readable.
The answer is 2,33
